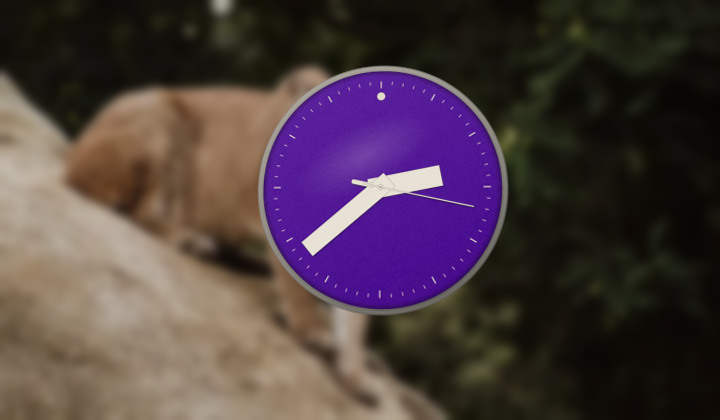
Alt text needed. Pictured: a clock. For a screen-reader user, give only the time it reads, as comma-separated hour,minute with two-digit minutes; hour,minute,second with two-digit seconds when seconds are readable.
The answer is 2,38,17
